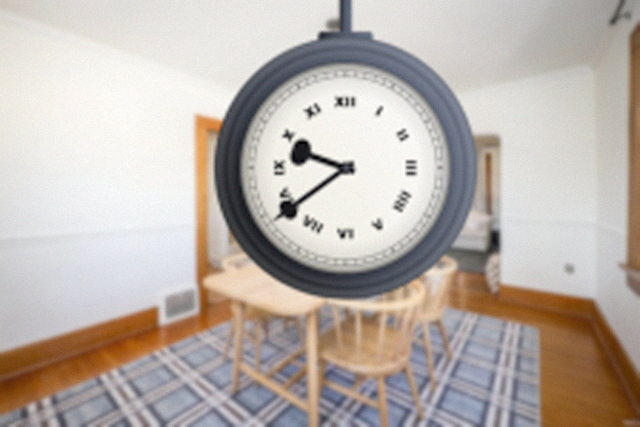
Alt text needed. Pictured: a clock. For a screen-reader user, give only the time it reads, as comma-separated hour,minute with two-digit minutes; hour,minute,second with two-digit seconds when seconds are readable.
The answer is 9,39
